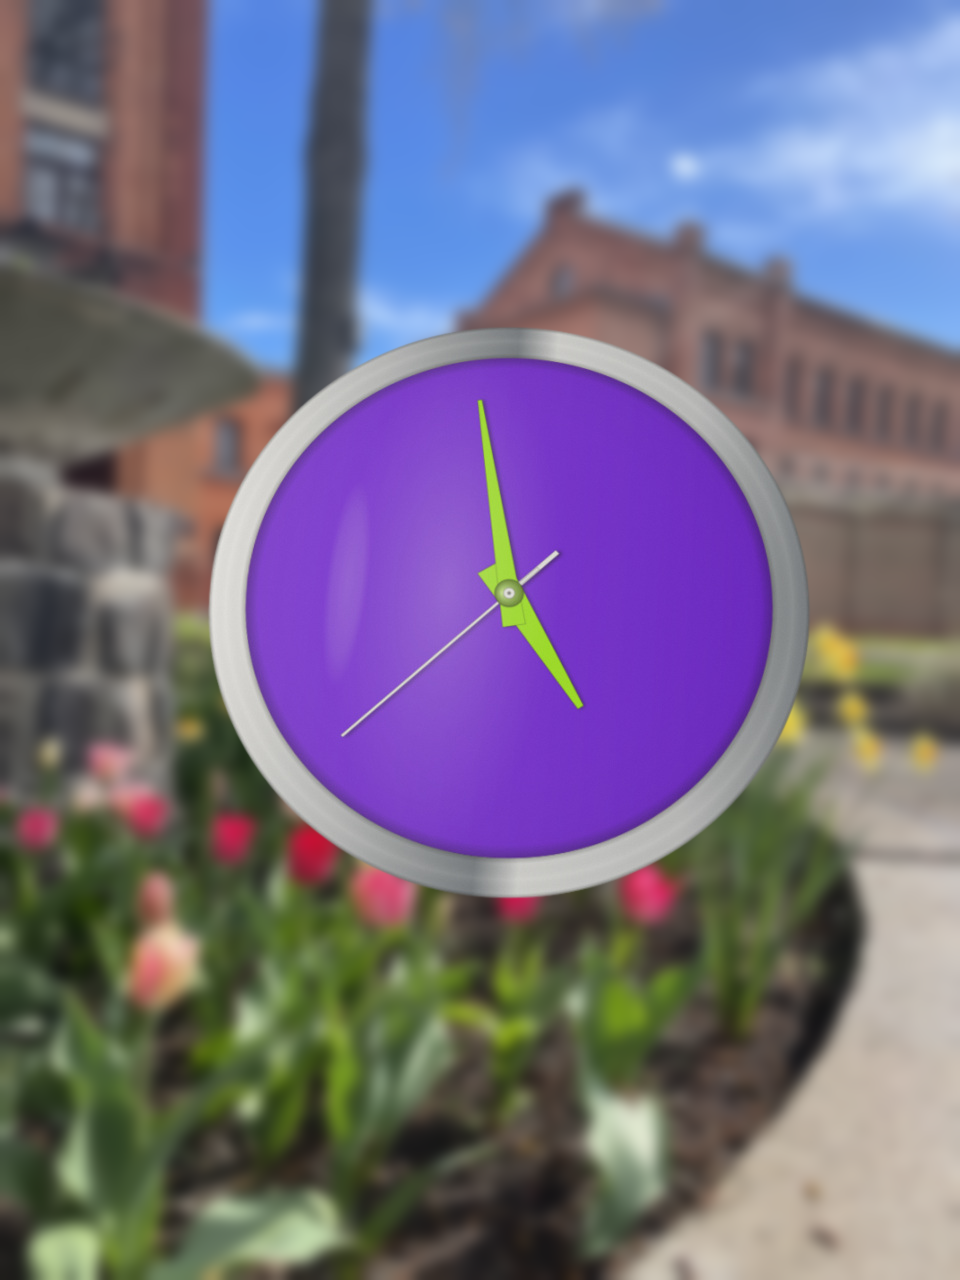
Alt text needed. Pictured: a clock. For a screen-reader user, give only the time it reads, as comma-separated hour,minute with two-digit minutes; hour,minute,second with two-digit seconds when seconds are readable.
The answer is 4,58,38
